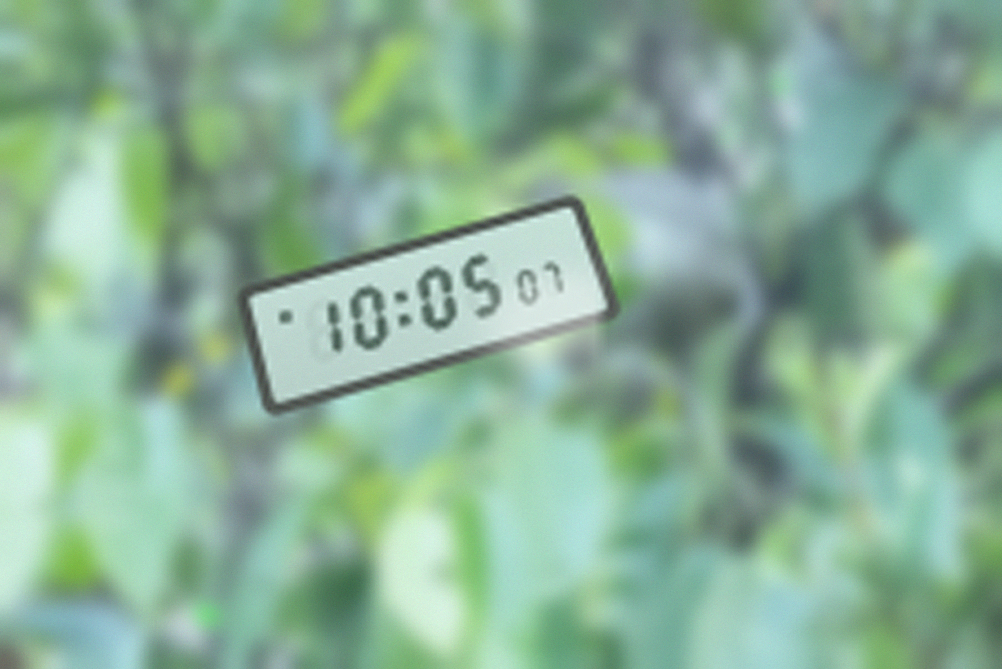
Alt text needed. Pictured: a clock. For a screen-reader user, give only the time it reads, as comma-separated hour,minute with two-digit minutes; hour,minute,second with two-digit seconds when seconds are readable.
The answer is 10,05,07
